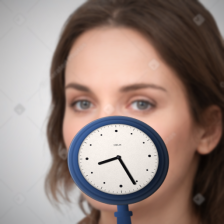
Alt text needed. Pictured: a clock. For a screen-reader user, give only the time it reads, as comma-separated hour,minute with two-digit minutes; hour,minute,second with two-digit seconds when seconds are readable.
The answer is 8,26
